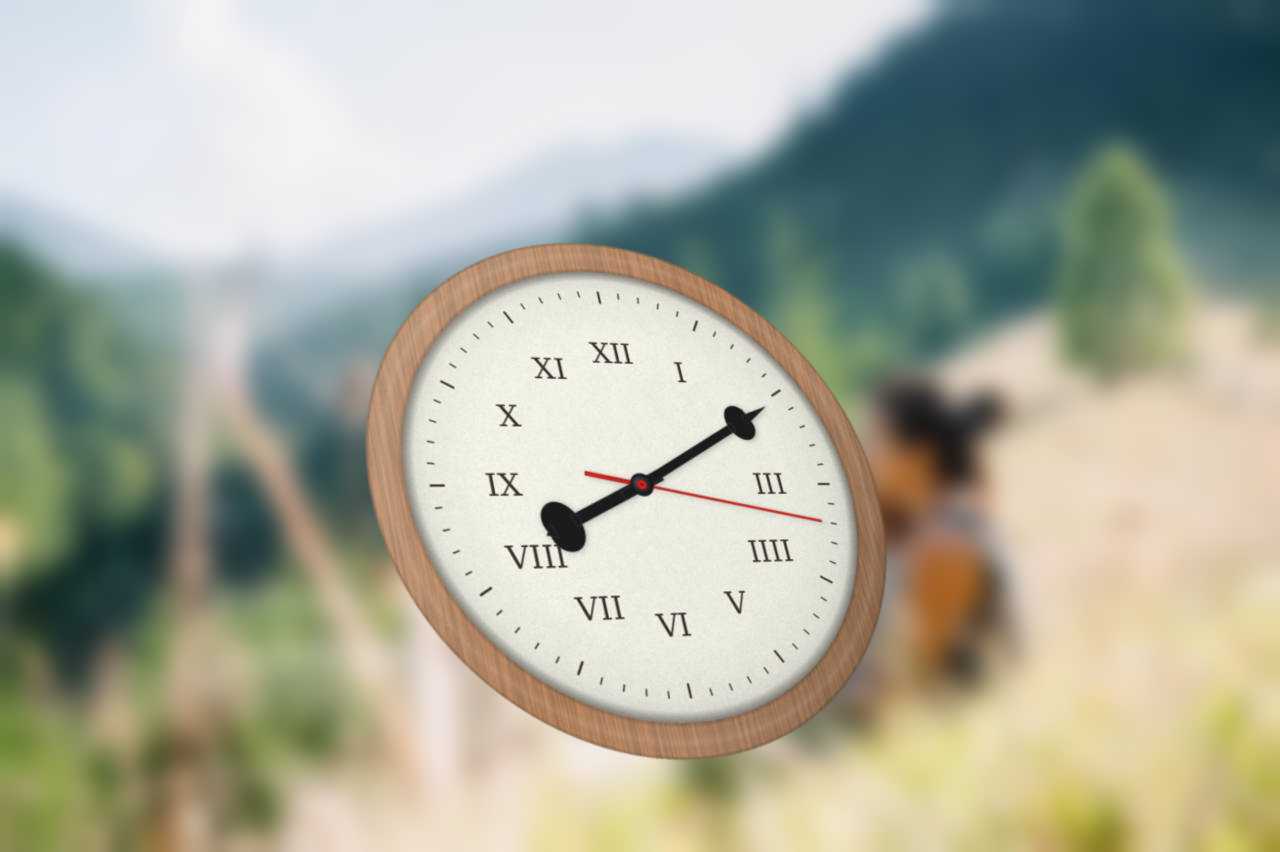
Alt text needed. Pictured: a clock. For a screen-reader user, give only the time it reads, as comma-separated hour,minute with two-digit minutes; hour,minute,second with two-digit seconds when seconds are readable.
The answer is 8,10,17
